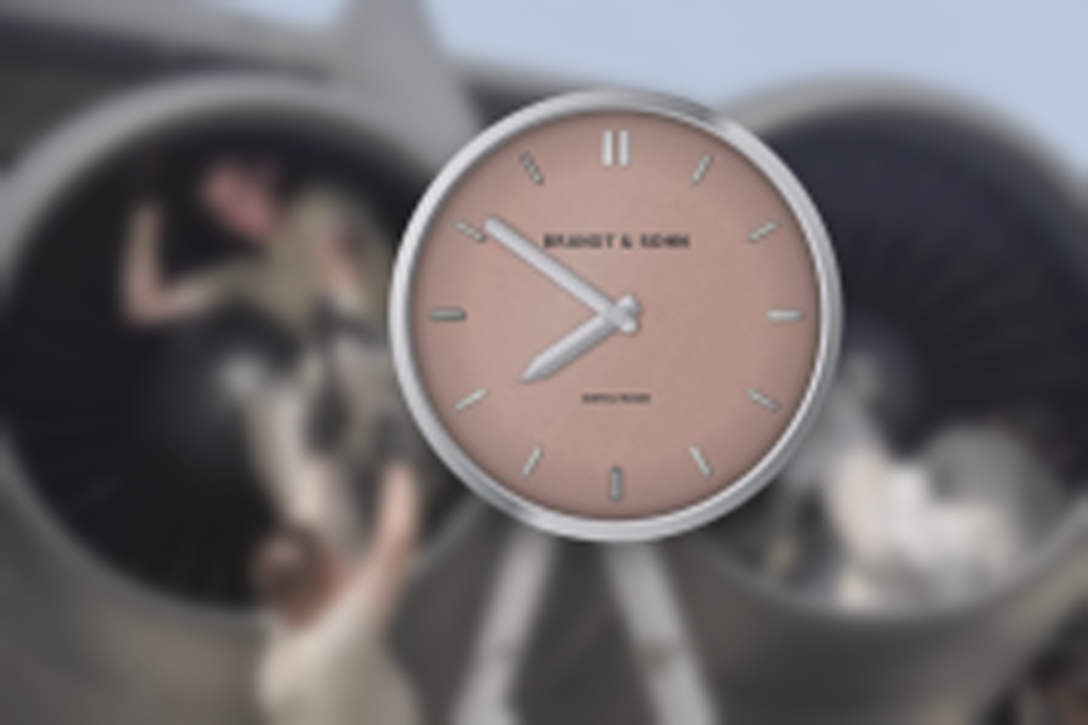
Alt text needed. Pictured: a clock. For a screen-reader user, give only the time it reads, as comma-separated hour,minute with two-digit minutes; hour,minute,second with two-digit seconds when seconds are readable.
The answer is 7,51
